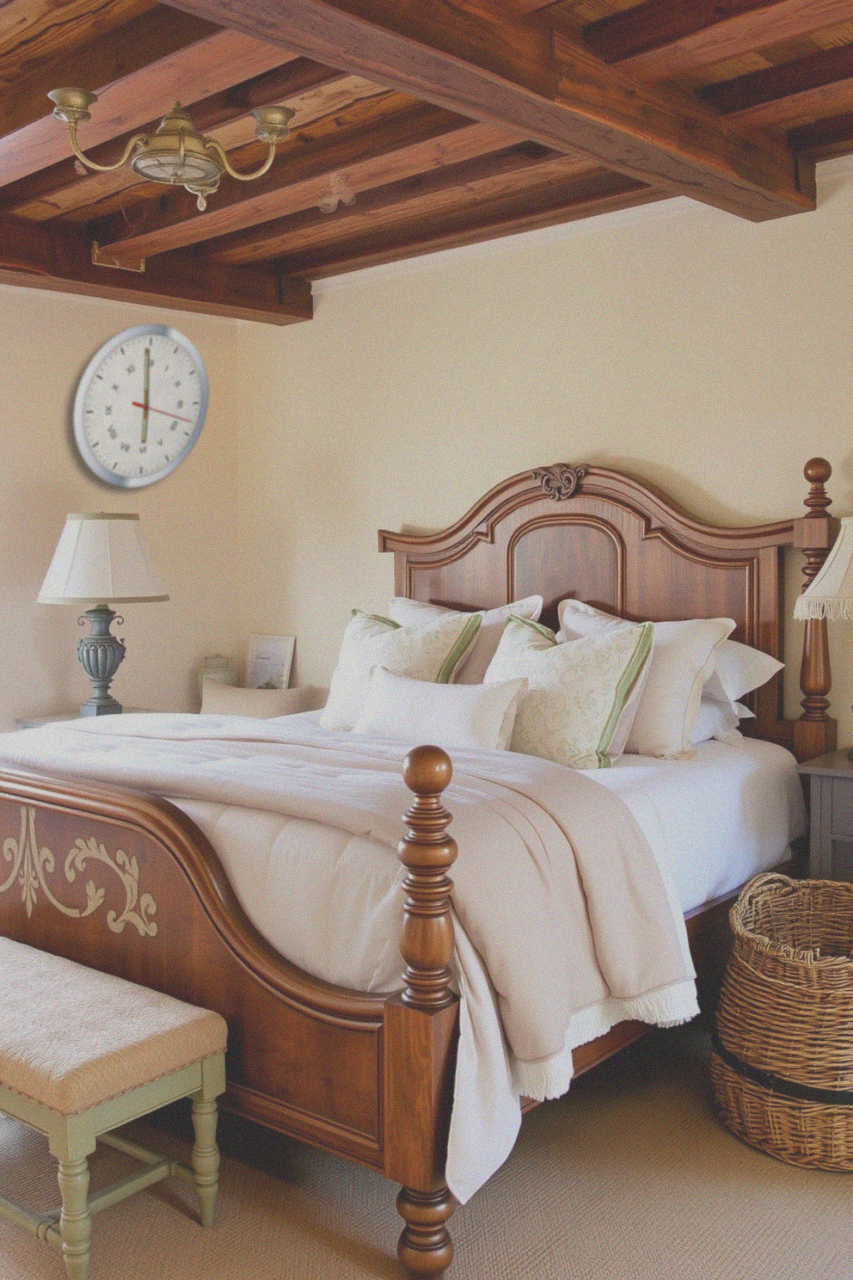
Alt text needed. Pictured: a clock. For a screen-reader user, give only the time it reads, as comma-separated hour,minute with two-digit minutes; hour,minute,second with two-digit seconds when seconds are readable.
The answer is 5,59,18
